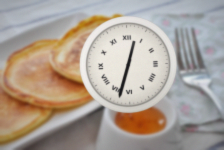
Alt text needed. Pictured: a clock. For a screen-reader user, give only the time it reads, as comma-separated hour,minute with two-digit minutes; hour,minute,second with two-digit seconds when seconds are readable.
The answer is 12,33
